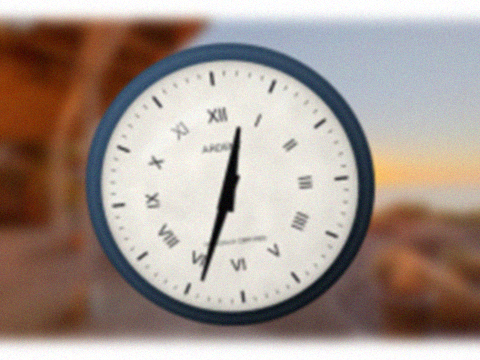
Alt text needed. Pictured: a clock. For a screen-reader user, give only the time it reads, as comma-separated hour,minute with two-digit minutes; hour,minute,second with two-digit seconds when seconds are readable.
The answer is 12,34
